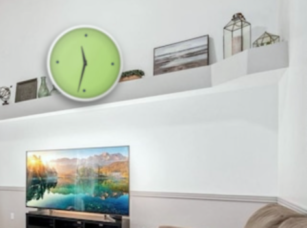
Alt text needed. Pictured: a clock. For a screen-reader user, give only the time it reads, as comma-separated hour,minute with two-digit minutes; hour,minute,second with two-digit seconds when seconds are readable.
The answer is 11,32
